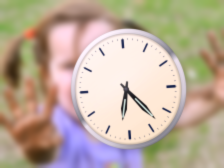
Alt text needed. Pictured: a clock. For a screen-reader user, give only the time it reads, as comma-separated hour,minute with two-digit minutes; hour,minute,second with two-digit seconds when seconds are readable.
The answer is 6,23
